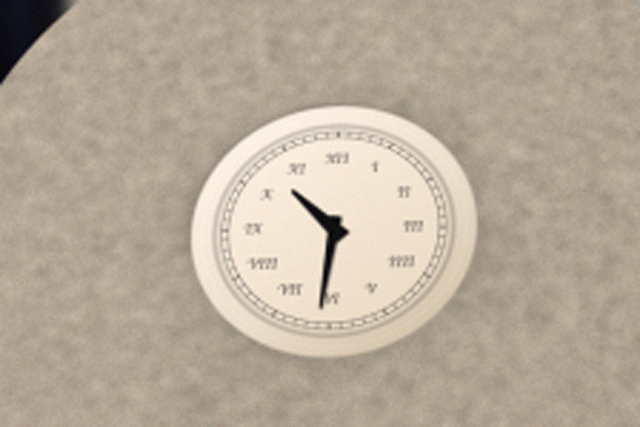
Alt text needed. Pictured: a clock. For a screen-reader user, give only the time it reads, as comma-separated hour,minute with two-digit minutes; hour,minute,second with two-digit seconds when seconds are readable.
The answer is 10,31
